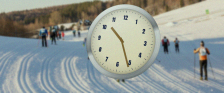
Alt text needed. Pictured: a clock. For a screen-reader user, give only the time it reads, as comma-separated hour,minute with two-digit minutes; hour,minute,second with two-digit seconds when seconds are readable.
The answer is 10,26
